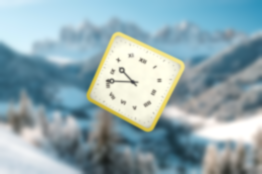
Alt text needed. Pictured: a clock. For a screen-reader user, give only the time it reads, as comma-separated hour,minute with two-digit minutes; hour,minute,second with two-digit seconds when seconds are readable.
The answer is 9,41
